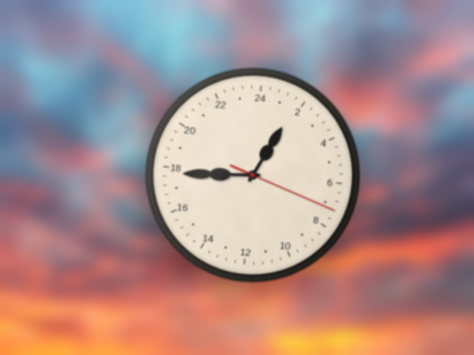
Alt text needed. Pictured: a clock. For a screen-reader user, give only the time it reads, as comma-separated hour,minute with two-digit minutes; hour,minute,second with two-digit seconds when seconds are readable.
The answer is 1,44,18
